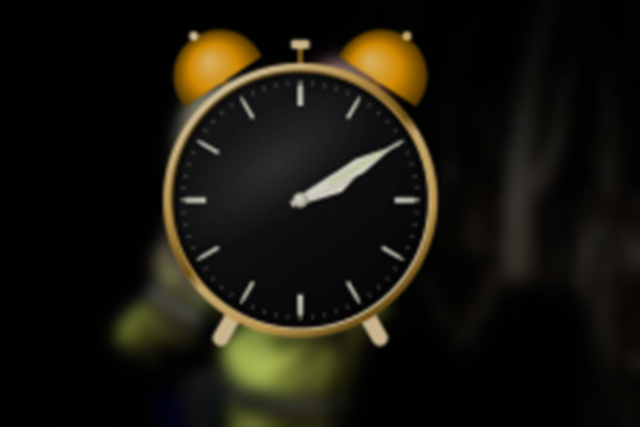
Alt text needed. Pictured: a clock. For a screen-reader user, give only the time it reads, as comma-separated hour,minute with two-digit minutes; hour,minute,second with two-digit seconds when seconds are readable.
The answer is 2,10
